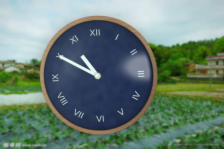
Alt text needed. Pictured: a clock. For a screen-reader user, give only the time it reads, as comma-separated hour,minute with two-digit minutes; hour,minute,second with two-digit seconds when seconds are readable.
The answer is 10,50
